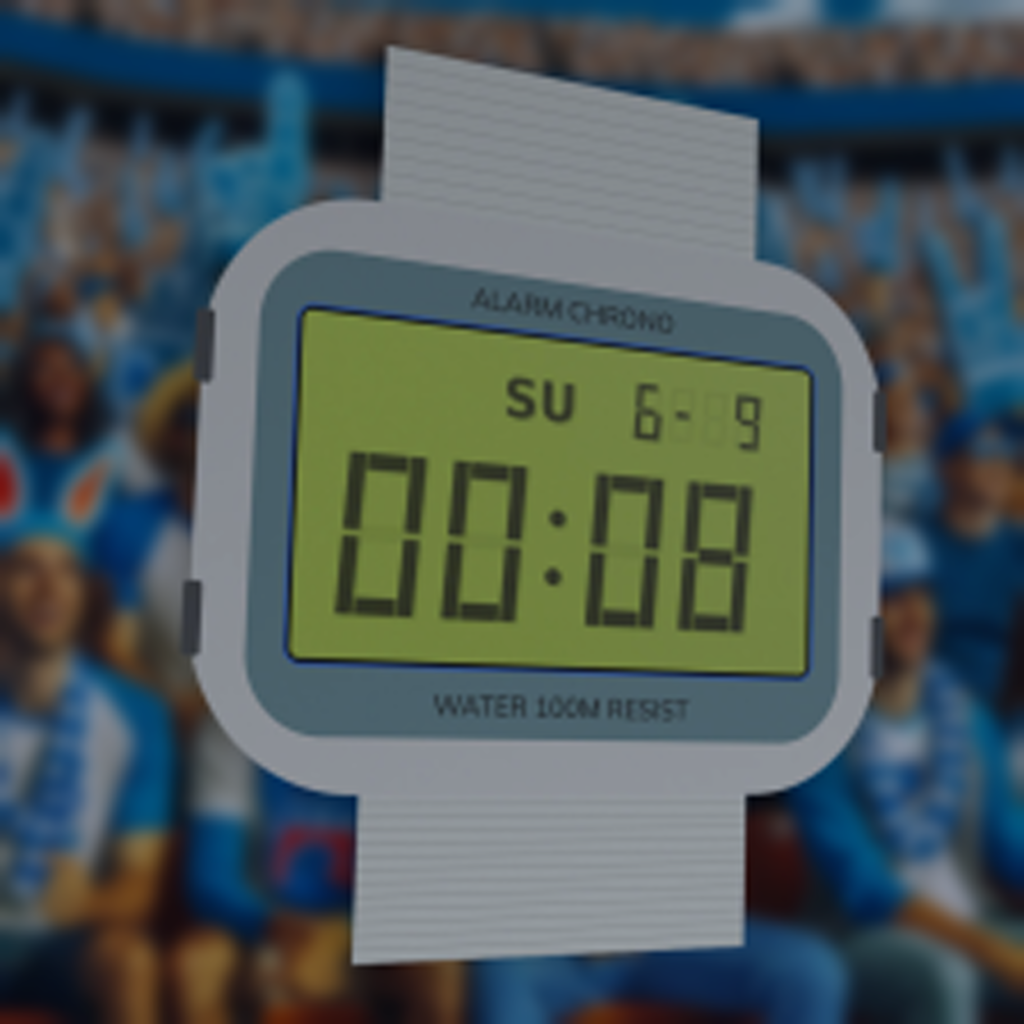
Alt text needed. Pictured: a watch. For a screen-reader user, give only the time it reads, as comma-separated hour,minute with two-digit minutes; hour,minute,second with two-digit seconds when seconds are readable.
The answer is 0,08
